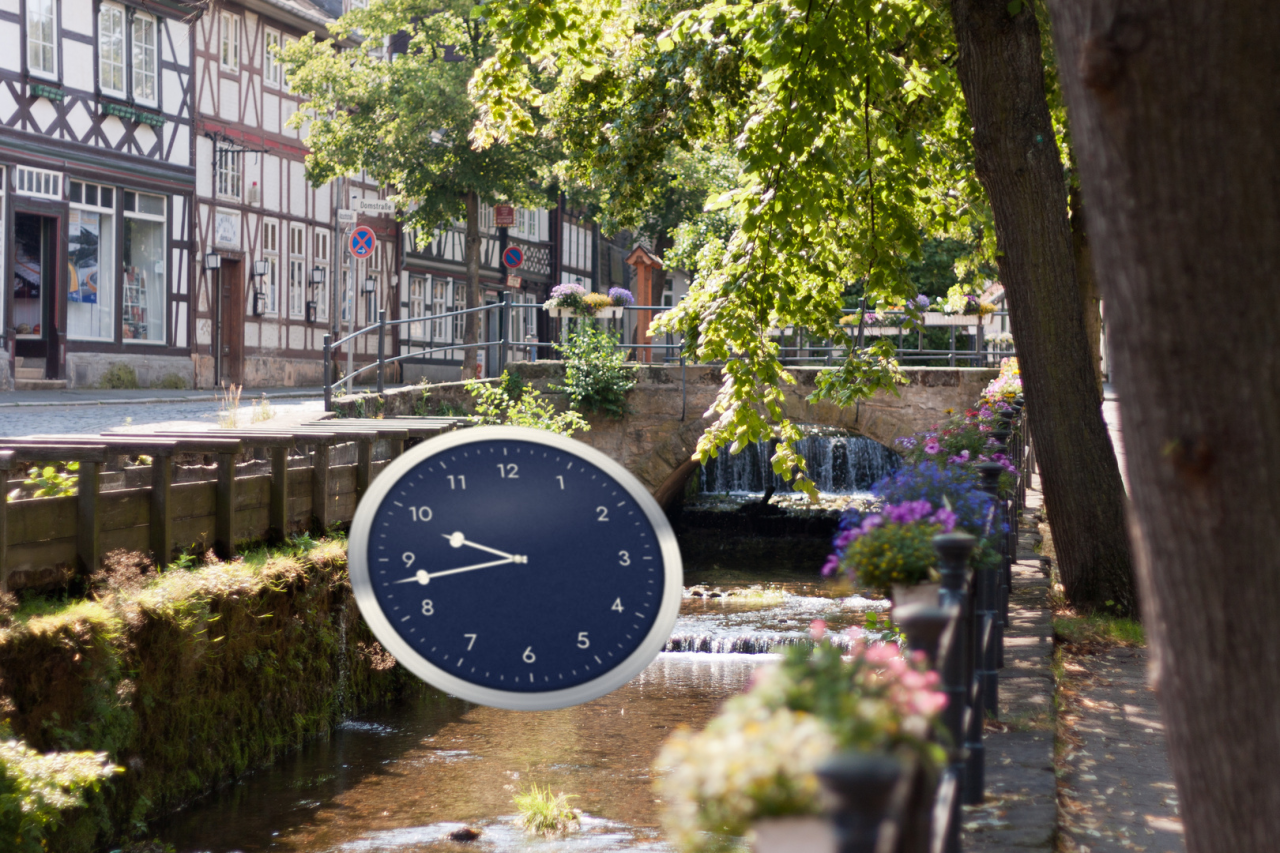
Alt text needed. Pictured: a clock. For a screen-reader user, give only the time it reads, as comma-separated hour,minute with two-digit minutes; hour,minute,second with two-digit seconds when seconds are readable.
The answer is 9,43
